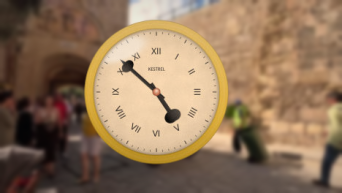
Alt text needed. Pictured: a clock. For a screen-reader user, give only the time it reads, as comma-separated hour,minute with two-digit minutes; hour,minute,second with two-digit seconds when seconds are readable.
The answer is 4,52
